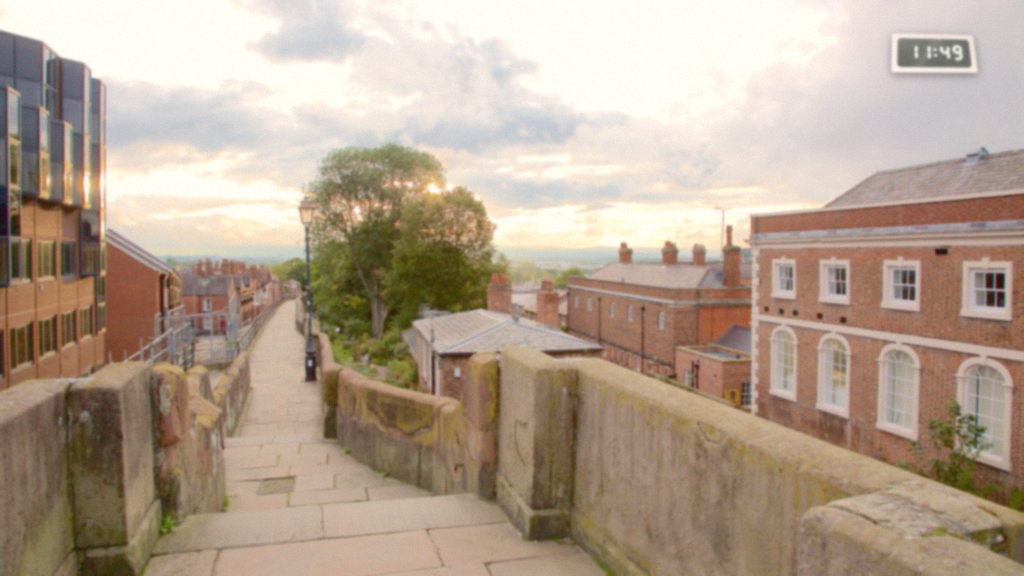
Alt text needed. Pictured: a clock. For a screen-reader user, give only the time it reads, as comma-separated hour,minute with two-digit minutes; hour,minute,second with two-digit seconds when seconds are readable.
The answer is 11,49
